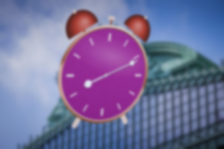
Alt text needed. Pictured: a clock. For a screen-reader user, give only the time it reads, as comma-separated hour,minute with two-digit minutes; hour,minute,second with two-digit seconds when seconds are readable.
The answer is 8,11
